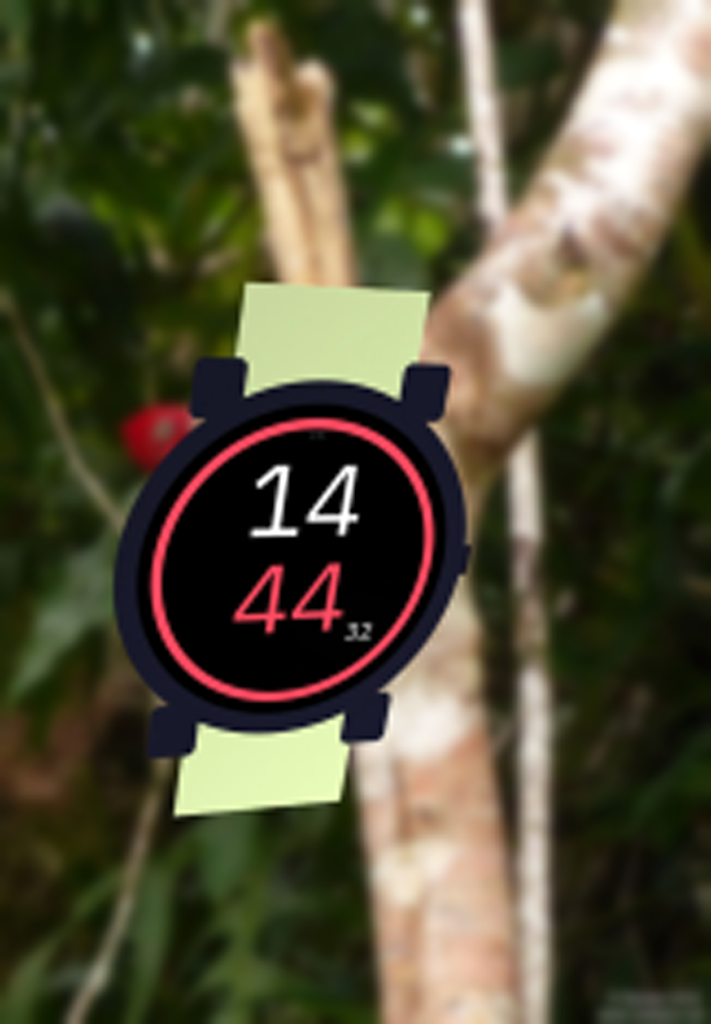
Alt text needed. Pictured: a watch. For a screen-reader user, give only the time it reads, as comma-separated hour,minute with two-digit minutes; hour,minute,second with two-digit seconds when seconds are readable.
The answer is 14,44
